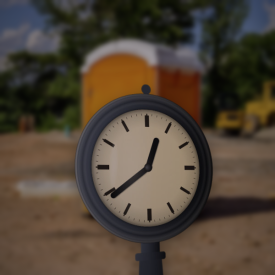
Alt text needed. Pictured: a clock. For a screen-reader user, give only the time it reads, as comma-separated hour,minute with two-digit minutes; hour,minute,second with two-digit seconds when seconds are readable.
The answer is 12,39
